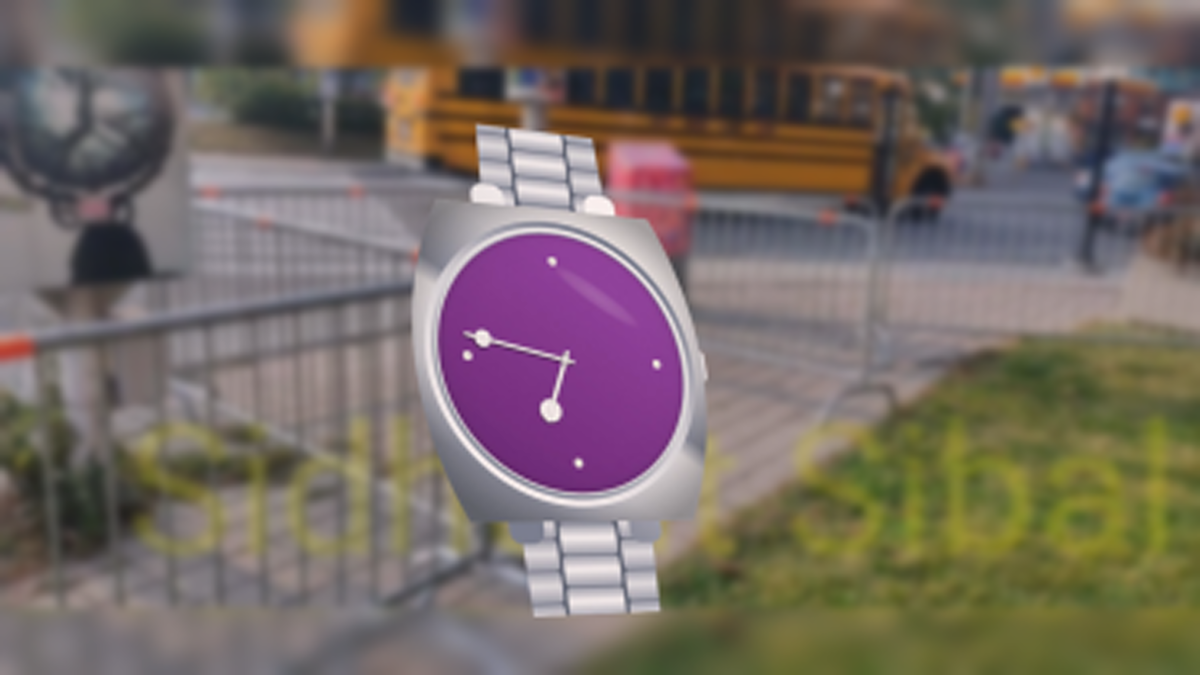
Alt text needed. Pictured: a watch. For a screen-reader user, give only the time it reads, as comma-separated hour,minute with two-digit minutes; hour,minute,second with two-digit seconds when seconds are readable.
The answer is 6,47
